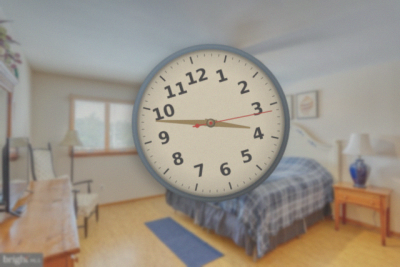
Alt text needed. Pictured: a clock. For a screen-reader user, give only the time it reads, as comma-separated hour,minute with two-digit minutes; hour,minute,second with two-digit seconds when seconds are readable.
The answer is 3,48,16
